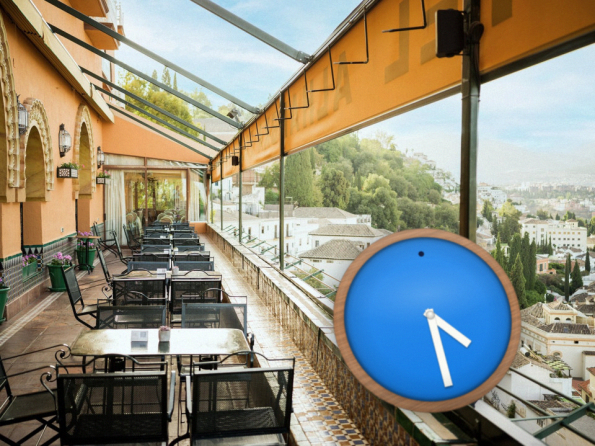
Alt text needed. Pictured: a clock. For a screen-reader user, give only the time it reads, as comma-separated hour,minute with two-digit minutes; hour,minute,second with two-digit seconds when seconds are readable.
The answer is 4,29
